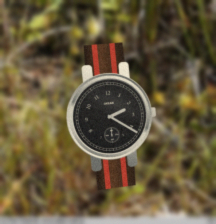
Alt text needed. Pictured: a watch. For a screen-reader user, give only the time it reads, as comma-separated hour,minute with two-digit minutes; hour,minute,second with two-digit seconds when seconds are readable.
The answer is 2,21
